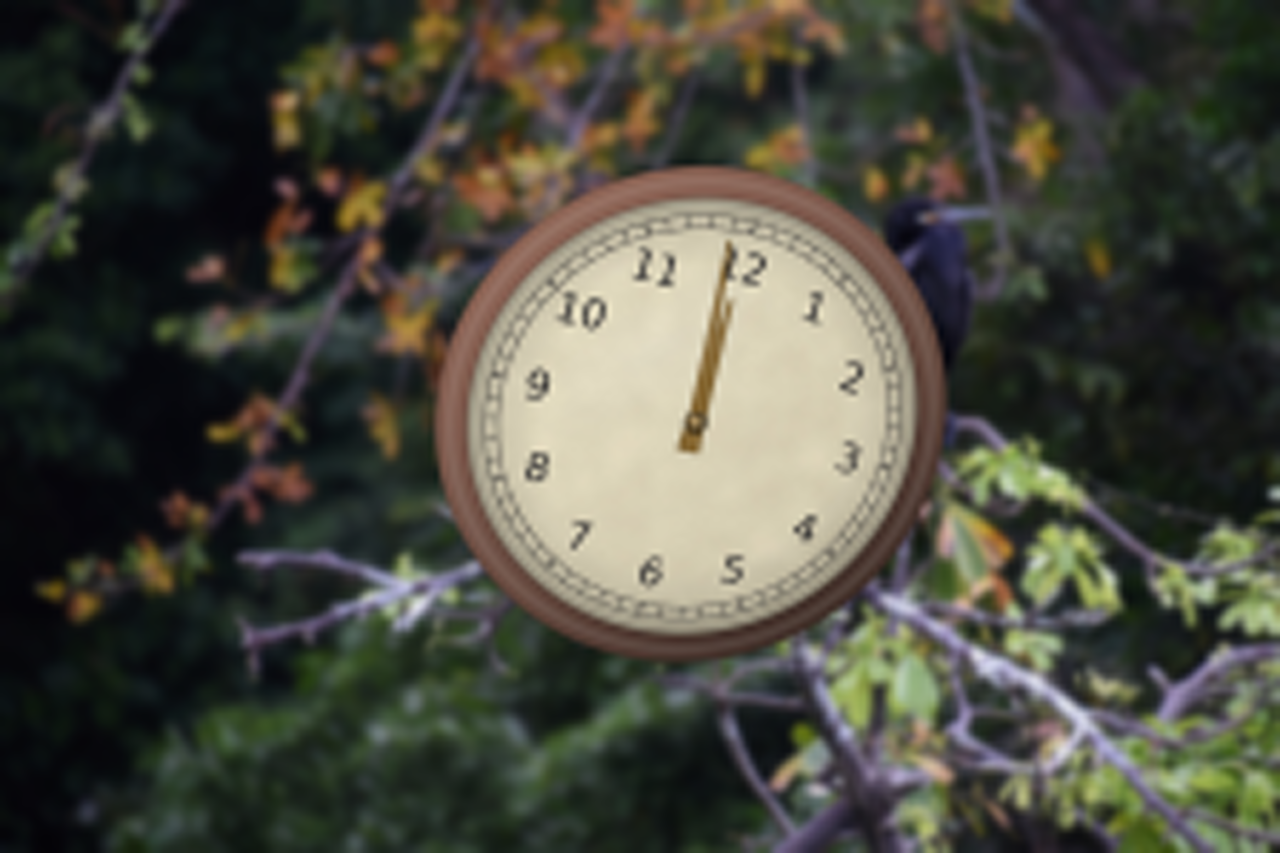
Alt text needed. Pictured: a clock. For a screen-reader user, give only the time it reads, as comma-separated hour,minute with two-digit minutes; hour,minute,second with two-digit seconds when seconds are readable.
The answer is 11,59
